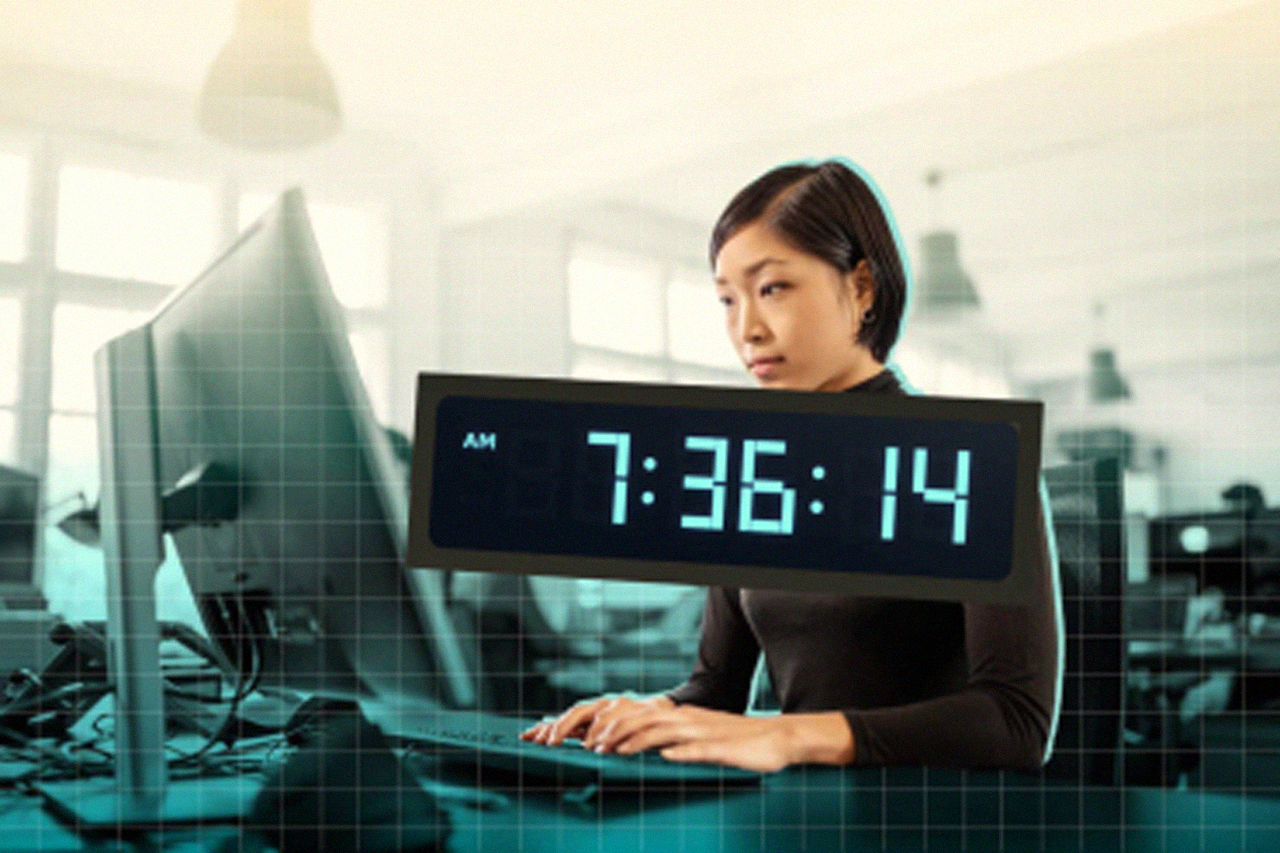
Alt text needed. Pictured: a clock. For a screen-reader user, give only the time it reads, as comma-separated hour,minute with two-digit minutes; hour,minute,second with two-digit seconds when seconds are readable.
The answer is 7,36,14
